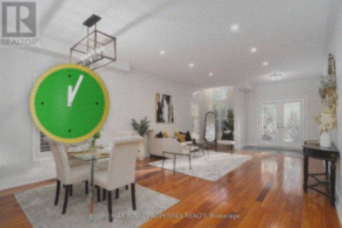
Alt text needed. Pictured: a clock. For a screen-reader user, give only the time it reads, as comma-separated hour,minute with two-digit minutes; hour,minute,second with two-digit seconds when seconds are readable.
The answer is 12,04
